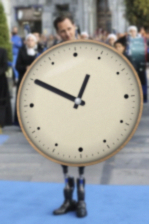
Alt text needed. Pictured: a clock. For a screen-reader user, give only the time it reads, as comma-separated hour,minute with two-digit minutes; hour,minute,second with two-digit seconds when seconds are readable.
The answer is 12,50
